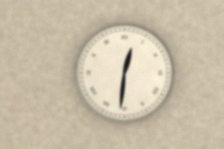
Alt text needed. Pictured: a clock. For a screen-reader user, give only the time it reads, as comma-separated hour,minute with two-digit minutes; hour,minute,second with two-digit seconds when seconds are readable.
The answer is 12,31
